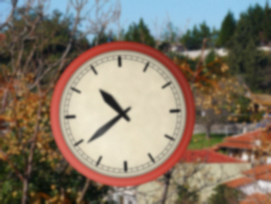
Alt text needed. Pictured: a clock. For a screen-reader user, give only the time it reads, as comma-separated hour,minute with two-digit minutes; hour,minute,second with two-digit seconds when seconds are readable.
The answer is 10,39
